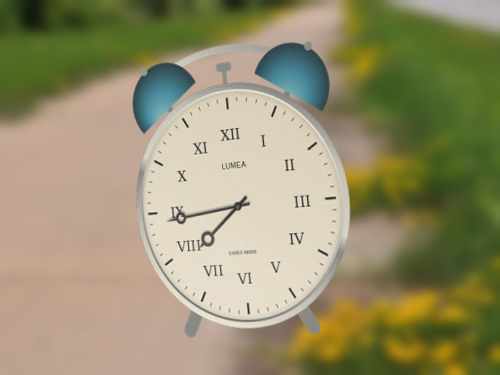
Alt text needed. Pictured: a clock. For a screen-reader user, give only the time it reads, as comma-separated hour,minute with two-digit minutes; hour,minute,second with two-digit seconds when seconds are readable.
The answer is 7,44
